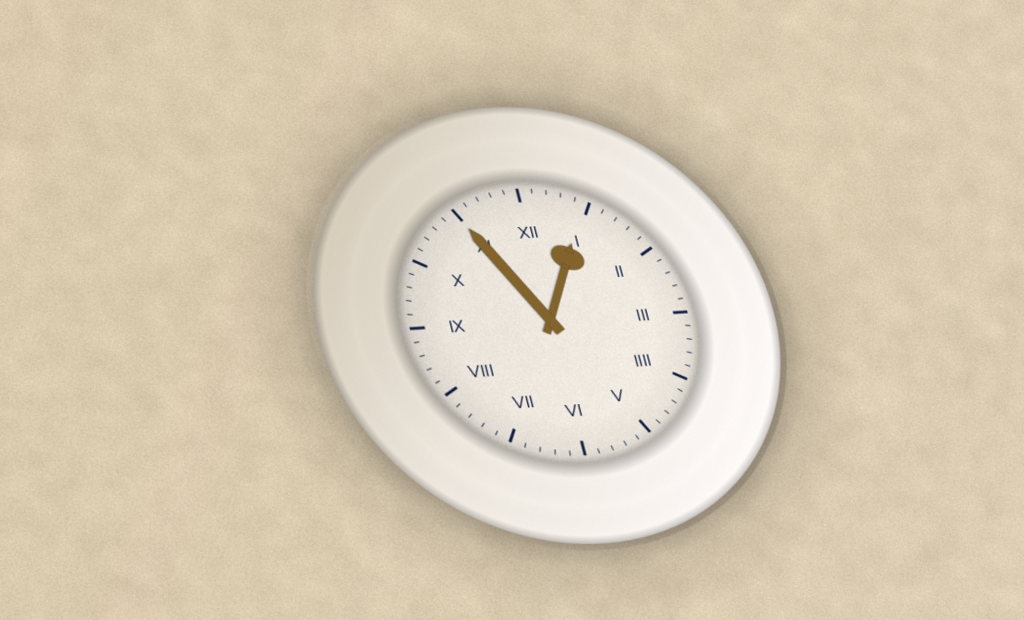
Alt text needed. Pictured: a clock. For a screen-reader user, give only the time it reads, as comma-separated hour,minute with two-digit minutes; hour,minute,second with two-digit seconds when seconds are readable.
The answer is 12,55
